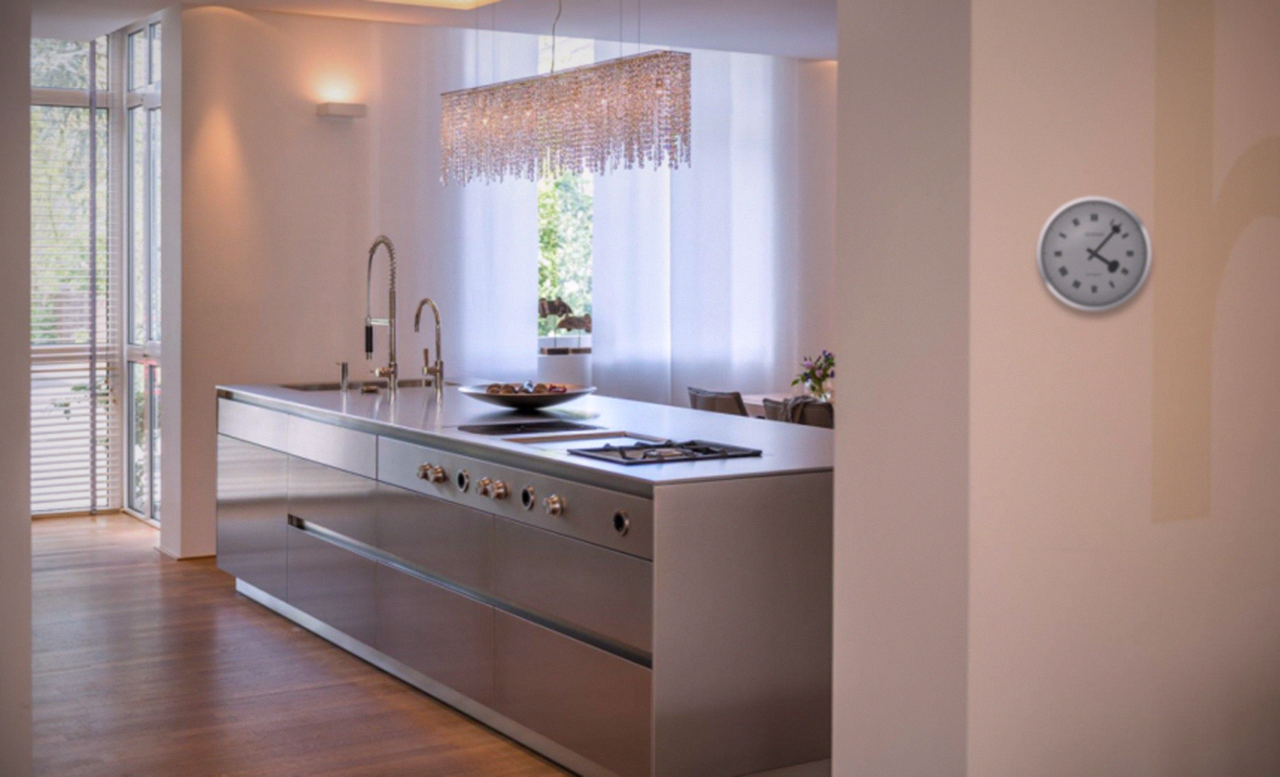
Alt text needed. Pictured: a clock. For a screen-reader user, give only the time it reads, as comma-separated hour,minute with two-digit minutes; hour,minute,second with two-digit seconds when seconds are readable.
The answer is 4,07
